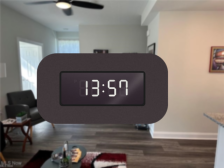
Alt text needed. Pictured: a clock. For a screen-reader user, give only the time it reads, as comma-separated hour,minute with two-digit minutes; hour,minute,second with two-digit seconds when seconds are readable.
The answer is 13,57
